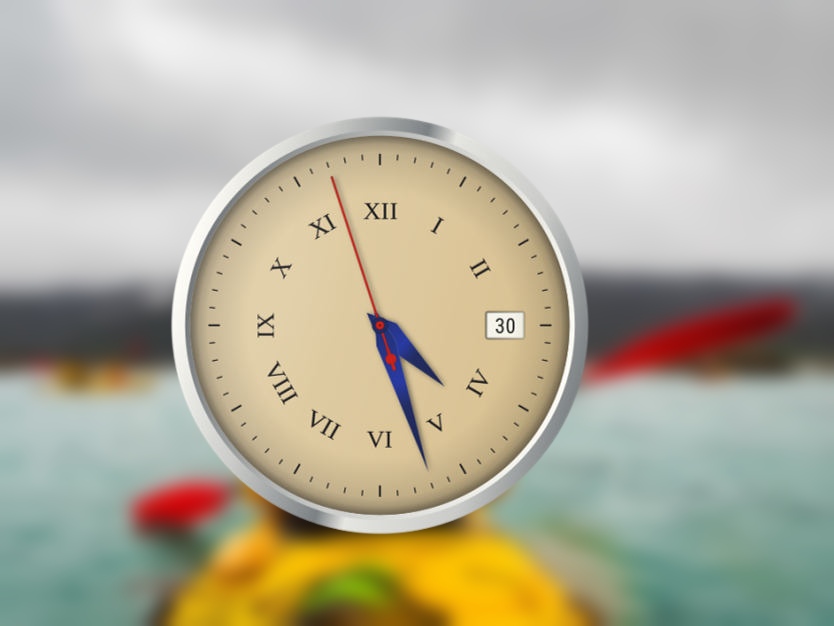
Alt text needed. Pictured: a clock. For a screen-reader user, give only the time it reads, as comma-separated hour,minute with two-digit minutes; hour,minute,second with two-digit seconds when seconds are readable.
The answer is 4,26,57
